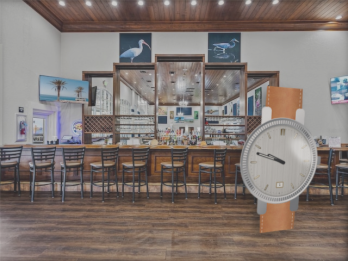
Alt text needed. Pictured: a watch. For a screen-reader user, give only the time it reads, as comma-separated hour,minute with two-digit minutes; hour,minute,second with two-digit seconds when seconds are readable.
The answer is 9,48
